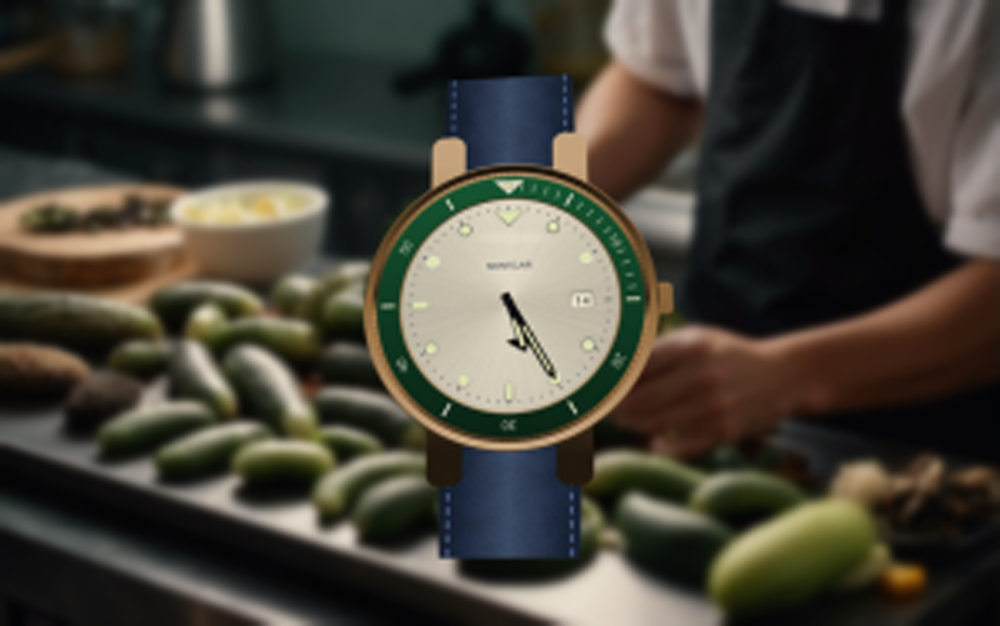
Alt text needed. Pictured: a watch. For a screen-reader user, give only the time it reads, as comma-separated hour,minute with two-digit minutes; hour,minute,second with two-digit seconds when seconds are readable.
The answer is 5,25
